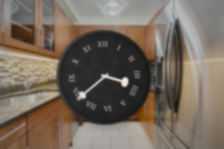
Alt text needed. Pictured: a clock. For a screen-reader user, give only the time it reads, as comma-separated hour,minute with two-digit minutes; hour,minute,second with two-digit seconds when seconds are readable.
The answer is 3,39
